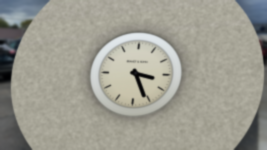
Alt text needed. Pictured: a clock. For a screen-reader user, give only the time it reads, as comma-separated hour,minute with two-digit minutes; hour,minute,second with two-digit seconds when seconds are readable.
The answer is 3,26
